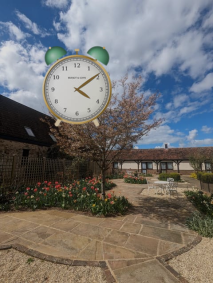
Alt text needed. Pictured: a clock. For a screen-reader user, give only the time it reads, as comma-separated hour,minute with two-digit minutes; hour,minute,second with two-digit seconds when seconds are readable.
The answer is 4,09
